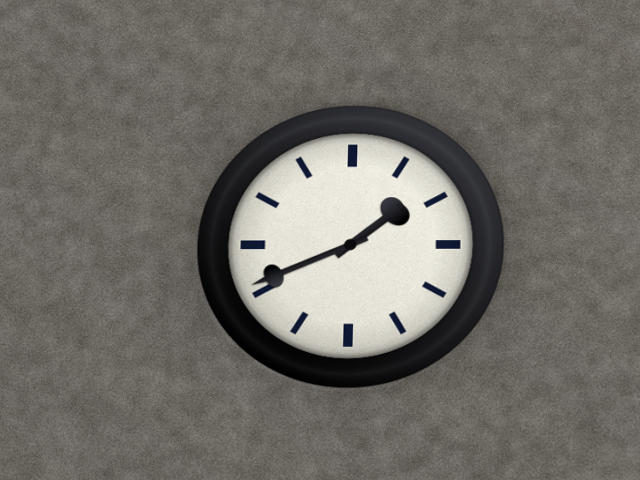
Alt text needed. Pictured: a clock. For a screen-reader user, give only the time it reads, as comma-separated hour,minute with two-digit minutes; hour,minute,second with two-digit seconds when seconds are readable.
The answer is 1,41
